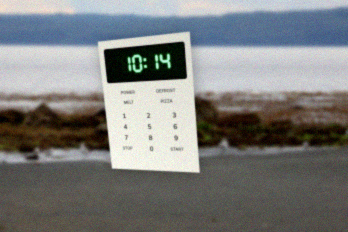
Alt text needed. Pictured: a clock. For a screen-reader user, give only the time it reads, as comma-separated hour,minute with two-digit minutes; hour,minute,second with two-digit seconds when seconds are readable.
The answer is 10,14
